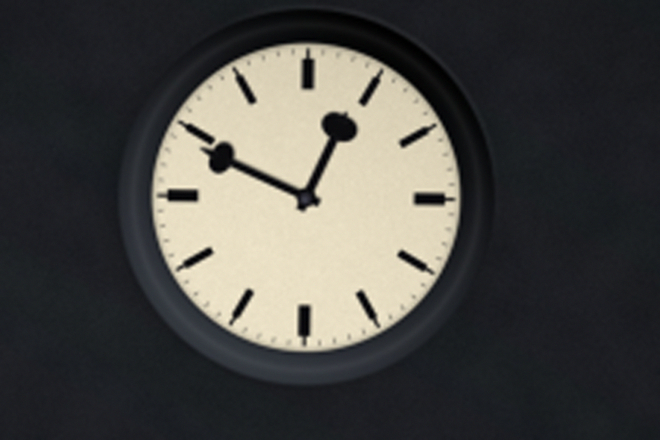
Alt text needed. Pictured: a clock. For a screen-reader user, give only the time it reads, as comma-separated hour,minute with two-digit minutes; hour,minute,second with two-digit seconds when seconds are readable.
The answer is 12,49
